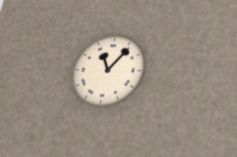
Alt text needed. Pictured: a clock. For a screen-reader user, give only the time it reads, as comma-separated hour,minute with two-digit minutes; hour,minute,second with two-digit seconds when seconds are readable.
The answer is 11,06
